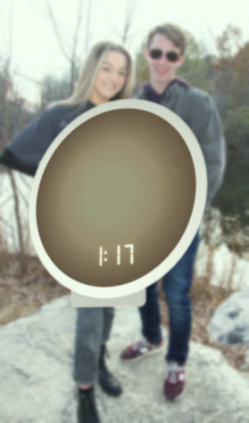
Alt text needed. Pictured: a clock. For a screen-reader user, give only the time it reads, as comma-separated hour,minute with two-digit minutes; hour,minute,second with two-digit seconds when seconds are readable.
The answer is 1,17
